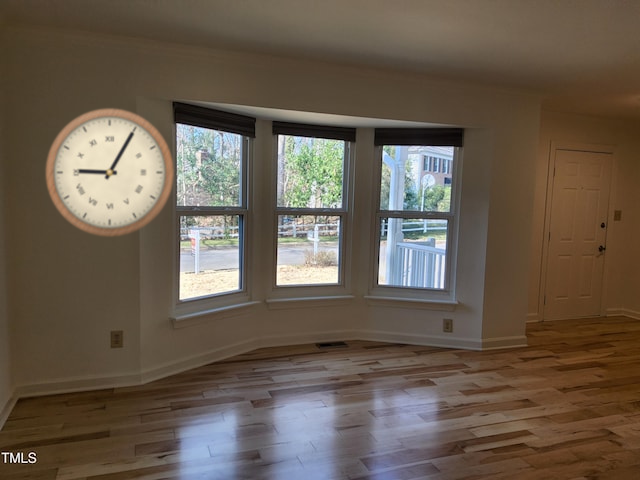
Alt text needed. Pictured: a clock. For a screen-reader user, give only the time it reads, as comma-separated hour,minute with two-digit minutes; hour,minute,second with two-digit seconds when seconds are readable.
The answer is 9,05
